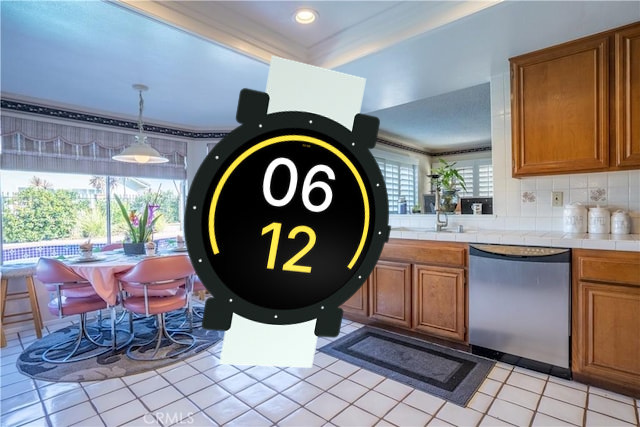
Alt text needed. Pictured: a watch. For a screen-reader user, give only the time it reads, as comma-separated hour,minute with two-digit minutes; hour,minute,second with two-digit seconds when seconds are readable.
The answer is 6,12
